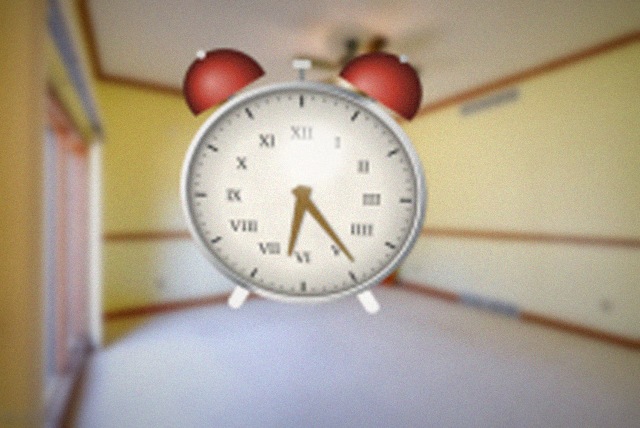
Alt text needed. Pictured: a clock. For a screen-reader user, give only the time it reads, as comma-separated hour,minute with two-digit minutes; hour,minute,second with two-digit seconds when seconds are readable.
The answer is 6,24
